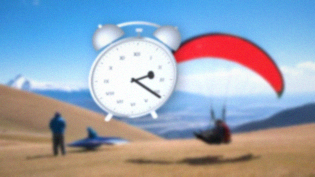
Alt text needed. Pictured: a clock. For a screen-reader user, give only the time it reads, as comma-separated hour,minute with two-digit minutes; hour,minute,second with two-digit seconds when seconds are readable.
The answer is 2,21
